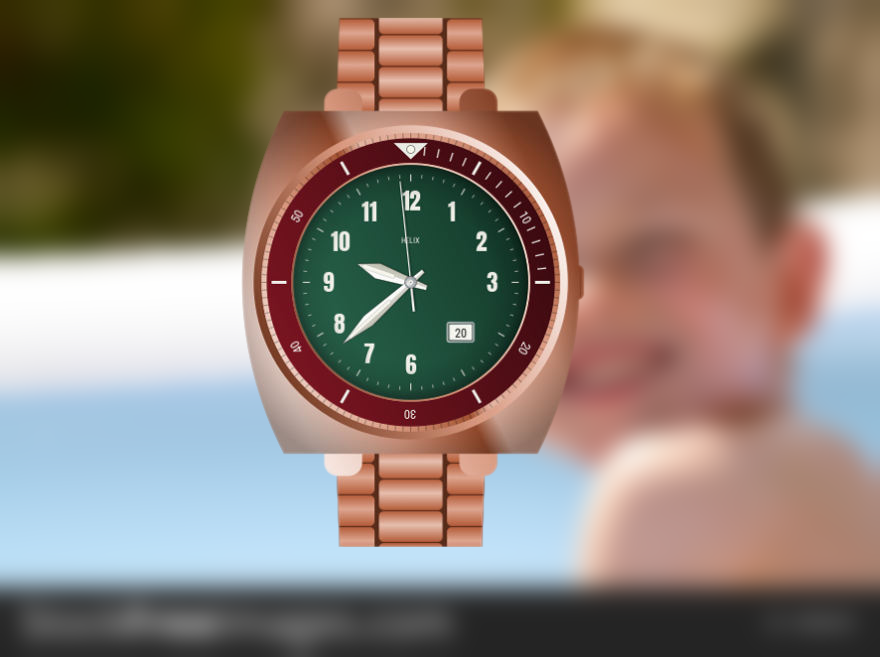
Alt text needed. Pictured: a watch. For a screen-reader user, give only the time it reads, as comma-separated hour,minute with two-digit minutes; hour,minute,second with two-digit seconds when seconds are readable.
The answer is 9,37,59
